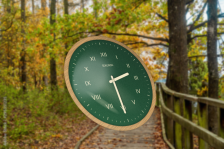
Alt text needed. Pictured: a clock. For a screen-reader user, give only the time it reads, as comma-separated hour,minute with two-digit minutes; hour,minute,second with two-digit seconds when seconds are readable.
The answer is 2,30
